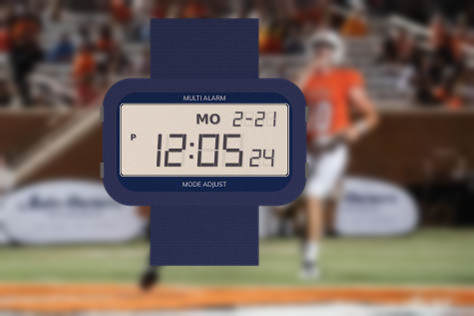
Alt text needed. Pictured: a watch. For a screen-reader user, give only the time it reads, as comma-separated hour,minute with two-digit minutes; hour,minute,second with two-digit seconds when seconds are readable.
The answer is 12,05,24
